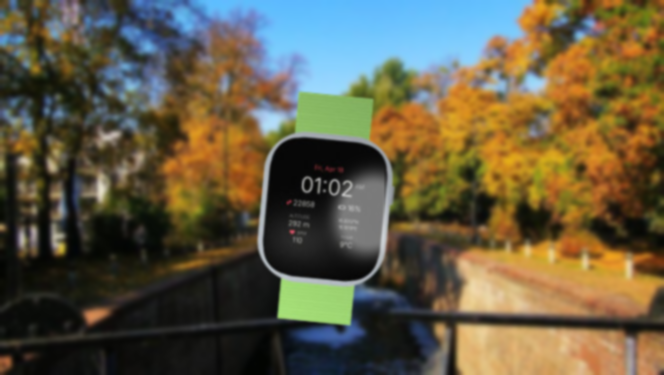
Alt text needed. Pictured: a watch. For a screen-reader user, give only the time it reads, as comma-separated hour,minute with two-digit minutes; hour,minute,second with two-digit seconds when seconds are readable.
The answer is 1,02
